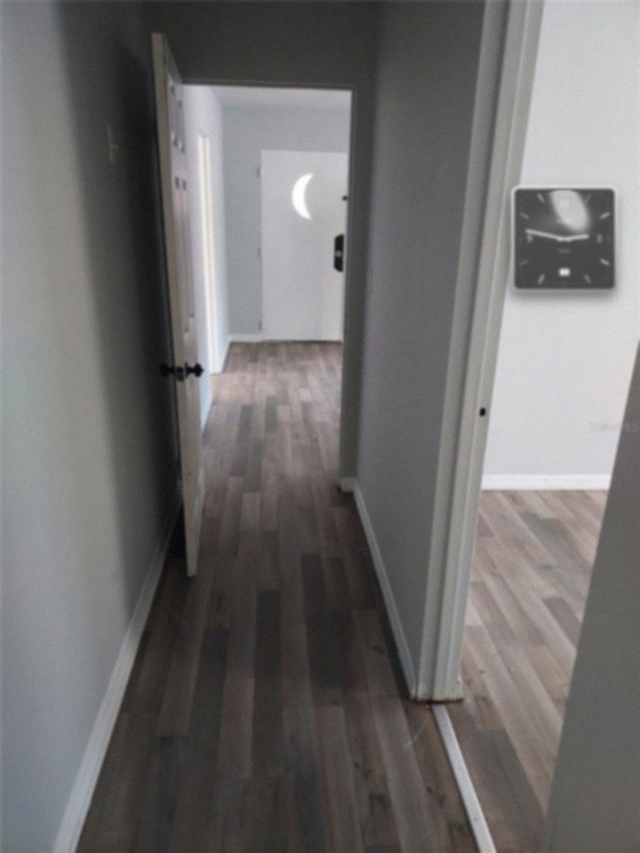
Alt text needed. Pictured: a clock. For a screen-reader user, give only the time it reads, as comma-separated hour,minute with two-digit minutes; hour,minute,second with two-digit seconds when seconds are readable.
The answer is 2,47
